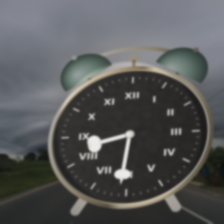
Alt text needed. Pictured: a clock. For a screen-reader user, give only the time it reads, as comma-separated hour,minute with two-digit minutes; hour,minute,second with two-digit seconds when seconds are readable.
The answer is 8,31
